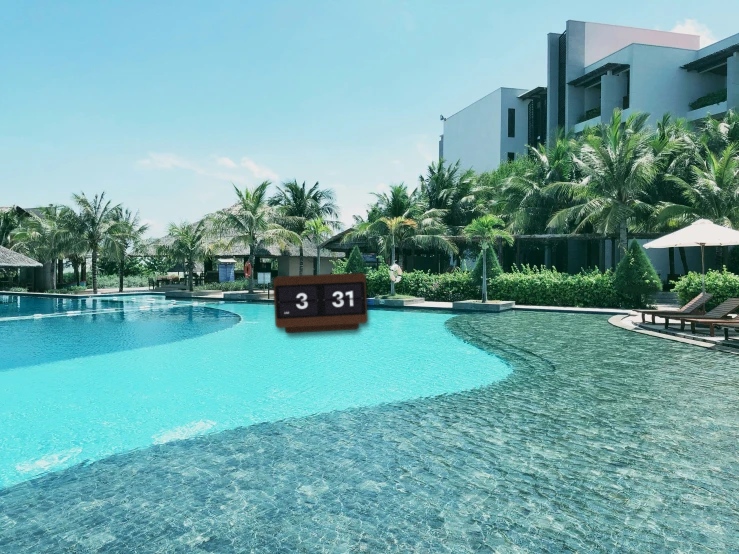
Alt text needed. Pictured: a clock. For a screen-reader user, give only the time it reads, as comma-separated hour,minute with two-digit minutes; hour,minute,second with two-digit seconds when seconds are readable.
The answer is 3,31
